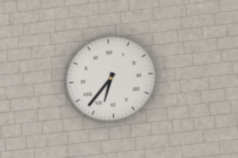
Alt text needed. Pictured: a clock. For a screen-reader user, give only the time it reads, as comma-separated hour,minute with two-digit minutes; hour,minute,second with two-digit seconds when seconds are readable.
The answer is 6,37
